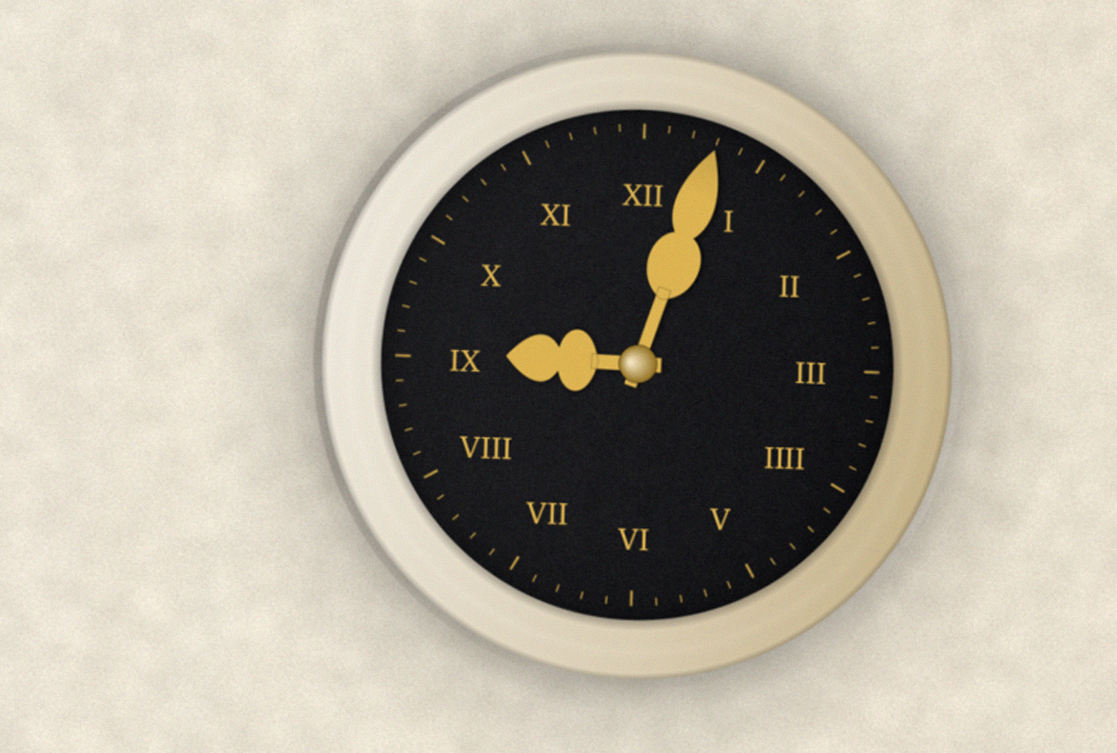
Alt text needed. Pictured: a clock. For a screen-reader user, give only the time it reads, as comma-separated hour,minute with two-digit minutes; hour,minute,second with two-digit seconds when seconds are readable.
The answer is 9,03
